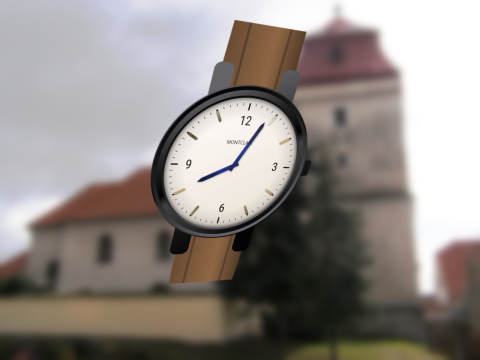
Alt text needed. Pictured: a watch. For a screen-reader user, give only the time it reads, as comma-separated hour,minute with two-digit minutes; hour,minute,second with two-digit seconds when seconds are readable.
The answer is 8,04
